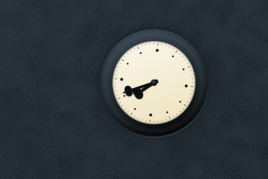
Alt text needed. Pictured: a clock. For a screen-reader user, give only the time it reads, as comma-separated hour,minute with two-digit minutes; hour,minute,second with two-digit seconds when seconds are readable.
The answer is 7,41
